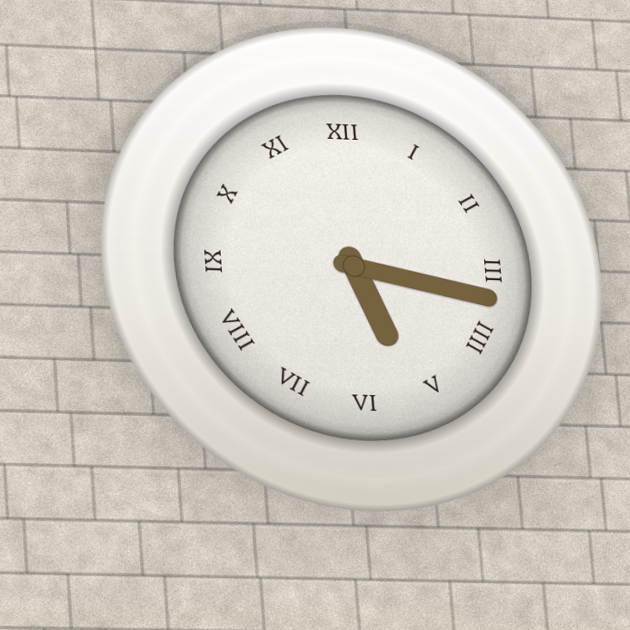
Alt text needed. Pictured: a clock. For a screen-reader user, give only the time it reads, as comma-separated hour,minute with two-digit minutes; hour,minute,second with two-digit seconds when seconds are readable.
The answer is 5,17
